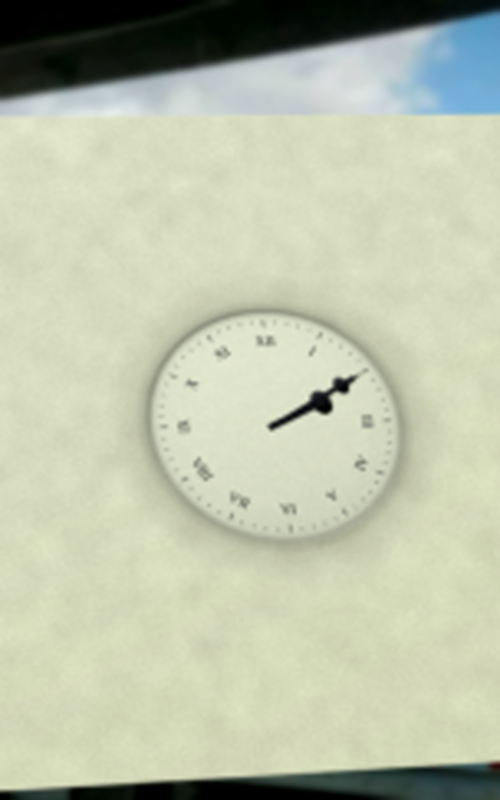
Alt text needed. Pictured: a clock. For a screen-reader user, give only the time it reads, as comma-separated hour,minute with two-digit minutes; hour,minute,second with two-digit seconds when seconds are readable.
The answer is 2,10
